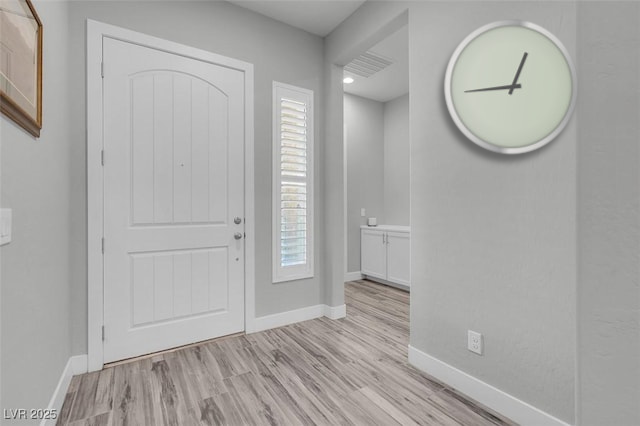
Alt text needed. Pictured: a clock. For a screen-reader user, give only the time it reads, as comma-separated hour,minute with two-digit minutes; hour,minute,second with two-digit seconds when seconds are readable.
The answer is 12,44
